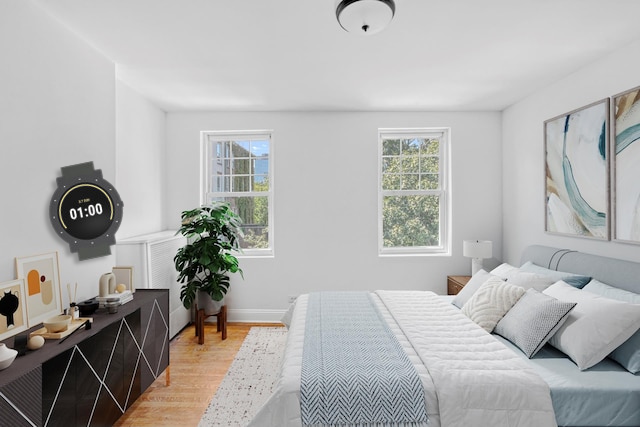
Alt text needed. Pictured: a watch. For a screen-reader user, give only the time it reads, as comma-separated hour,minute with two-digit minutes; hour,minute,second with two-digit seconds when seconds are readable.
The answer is 1,00
